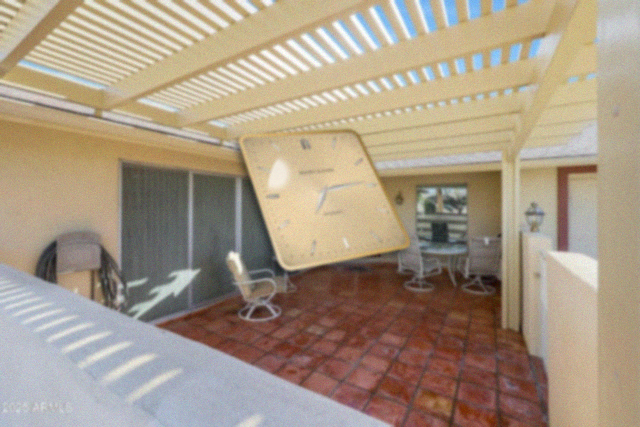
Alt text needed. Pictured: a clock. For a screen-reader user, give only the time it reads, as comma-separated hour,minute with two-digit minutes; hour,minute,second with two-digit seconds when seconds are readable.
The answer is 7,14
